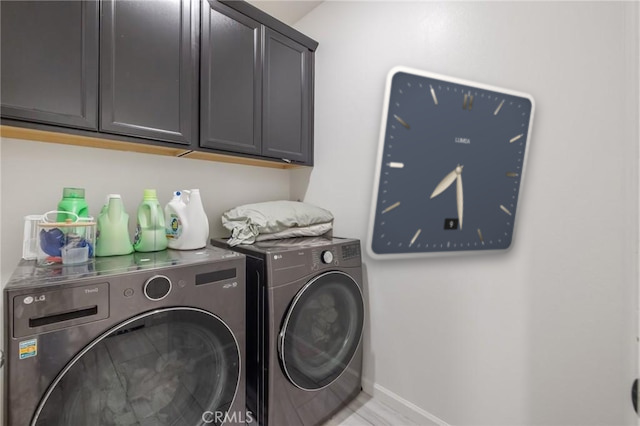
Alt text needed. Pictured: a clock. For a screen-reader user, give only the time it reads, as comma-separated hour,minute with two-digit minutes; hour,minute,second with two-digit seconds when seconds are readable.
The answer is 7,28
